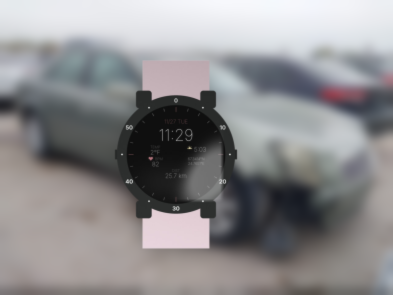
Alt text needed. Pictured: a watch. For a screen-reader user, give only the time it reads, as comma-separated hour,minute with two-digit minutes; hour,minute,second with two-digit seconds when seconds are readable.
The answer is 11,29
